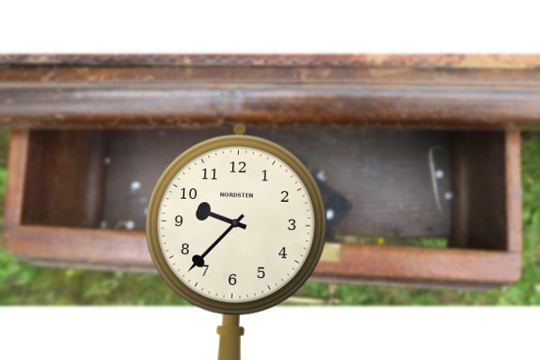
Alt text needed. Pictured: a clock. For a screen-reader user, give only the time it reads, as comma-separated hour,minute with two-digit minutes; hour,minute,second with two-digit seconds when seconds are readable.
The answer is 9,37
